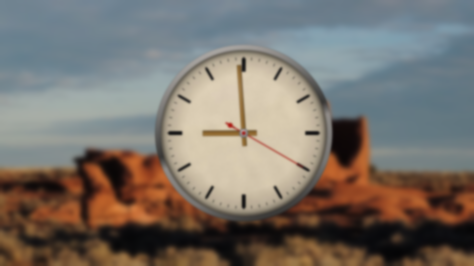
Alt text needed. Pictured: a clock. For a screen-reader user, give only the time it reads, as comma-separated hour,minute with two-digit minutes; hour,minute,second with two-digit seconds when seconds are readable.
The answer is 8,59,20
